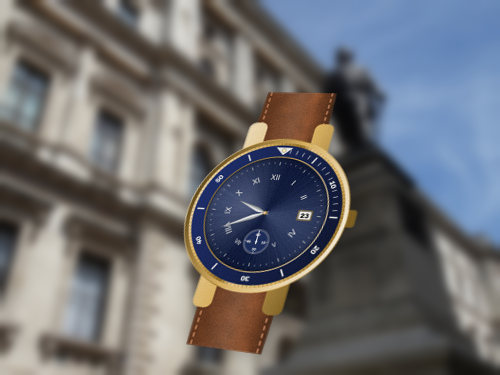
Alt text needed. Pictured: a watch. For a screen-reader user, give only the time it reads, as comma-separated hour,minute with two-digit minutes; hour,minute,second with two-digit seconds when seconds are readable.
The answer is 9,41
